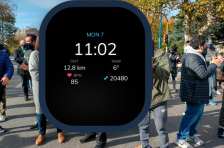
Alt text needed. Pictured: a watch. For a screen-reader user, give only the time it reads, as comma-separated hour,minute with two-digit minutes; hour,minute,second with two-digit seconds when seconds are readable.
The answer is 11,02
